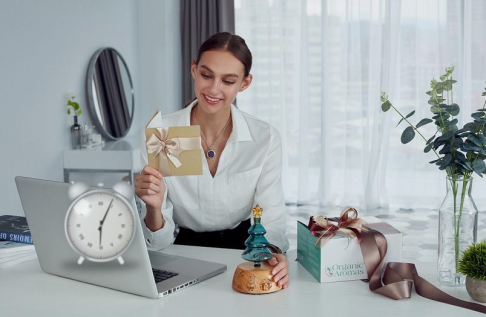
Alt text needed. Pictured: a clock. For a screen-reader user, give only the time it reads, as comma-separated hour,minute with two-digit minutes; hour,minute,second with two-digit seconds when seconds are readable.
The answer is 6,04
